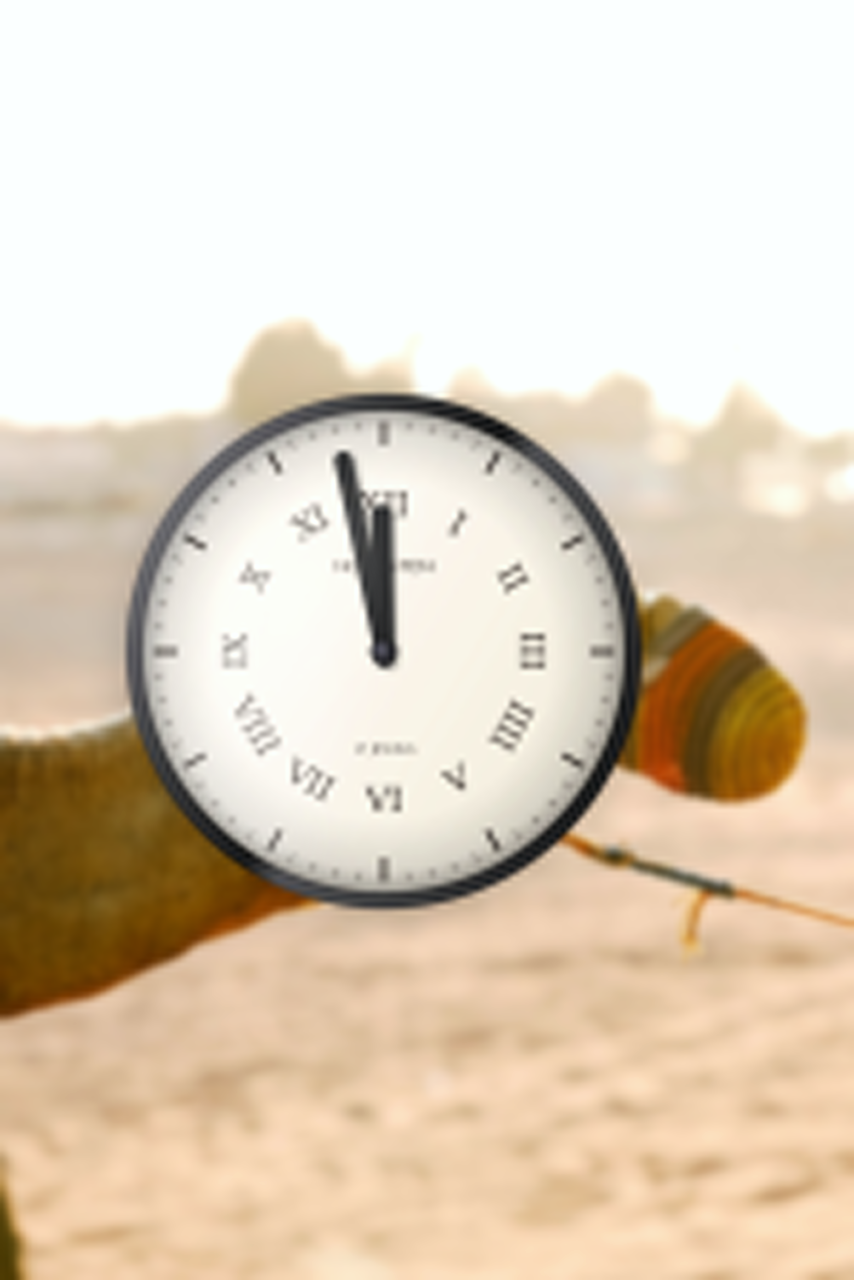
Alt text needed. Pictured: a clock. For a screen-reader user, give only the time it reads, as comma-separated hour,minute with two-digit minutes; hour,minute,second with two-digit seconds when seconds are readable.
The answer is 11,58
